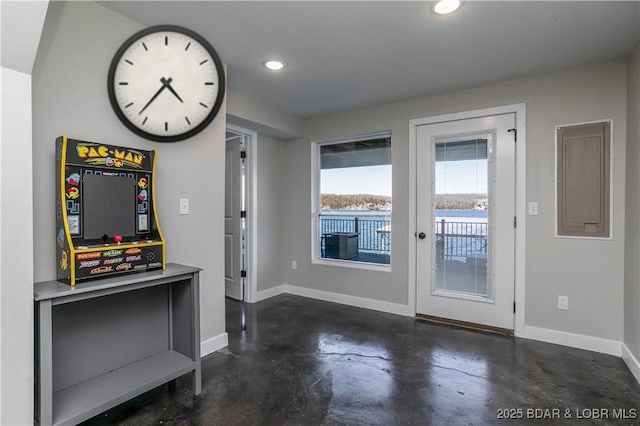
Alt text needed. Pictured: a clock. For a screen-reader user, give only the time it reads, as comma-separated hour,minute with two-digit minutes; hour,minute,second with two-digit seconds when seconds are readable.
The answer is 4,37
